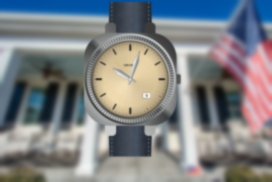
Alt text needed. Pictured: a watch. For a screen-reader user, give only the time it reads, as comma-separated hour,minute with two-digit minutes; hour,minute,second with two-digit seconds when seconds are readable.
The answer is 10,03
